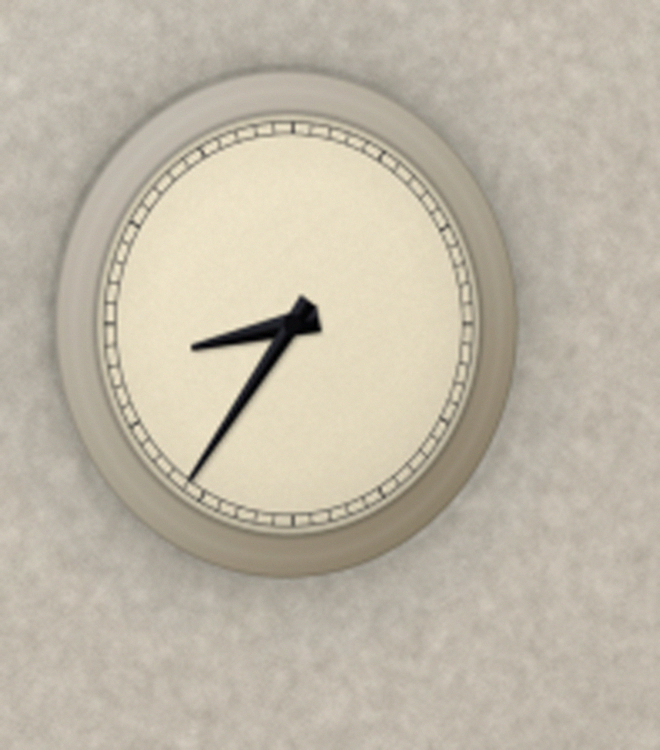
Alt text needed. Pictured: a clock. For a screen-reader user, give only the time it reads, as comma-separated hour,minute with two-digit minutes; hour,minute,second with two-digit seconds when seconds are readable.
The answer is 8,36
